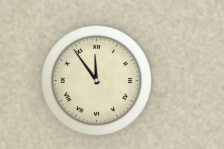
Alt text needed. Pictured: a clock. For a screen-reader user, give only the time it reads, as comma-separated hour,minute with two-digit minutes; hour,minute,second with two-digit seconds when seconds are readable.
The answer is 11,54
